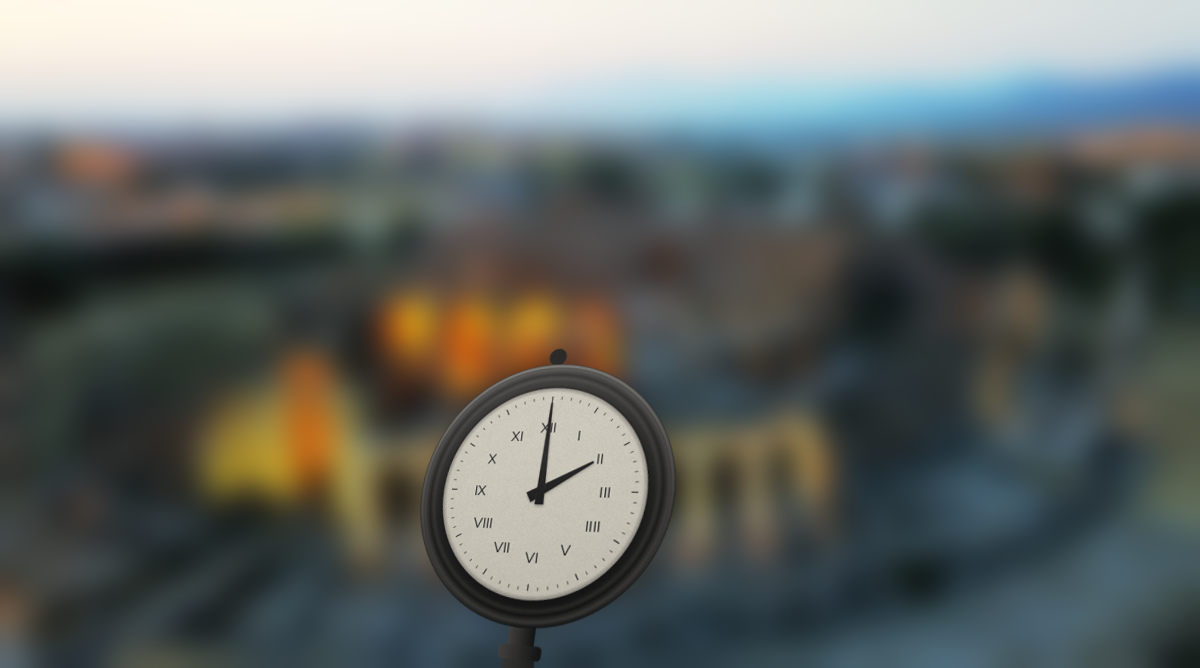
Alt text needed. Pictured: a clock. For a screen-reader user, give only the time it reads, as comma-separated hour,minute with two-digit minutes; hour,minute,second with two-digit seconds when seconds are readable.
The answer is 2,00
